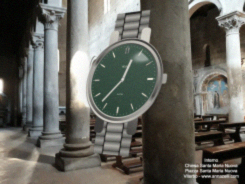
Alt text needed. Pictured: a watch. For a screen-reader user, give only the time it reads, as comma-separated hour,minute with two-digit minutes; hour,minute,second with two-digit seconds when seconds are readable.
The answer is 12,37
